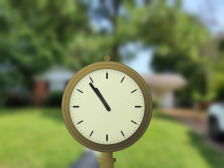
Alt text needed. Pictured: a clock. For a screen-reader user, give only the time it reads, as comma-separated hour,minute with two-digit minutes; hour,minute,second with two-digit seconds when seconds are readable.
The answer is 10,54
